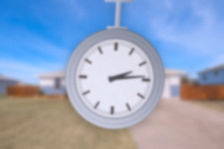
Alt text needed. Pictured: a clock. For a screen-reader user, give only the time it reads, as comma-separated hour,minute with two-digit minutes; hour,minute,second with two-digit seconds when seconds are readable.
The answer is 2,14
